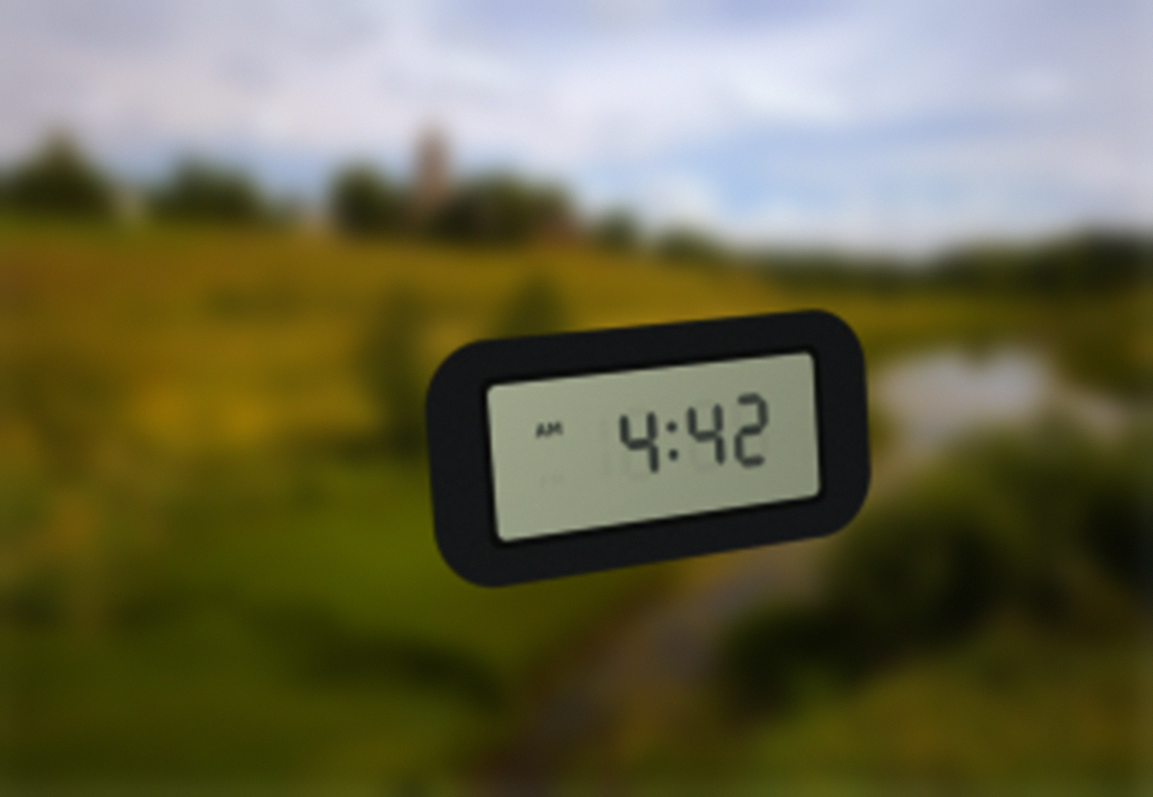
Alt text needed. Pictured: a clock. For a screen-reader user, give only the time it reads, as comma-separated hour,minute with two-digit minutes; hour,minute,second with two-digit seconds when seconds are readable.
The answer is 4,42
